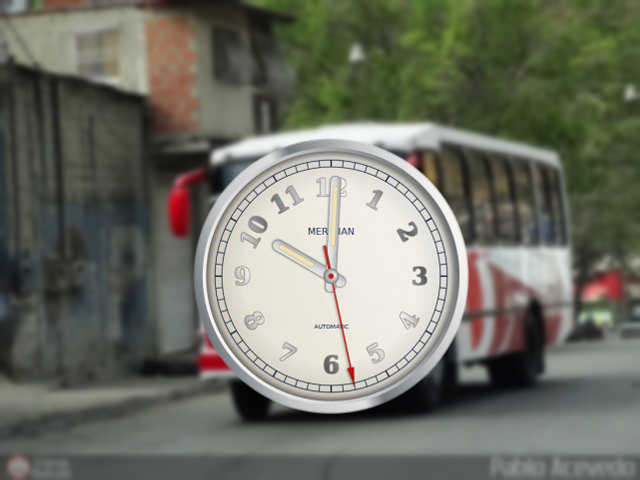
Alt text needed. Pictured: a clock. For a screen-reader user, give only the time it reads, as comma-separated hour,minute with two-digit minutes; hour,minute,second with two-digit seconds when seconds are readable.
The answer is 10,00,28
